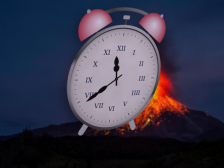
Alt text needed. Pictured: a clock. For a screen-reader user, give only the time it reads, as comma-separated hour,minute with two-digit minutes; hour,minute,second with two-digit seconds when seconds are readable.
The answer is 11,39
